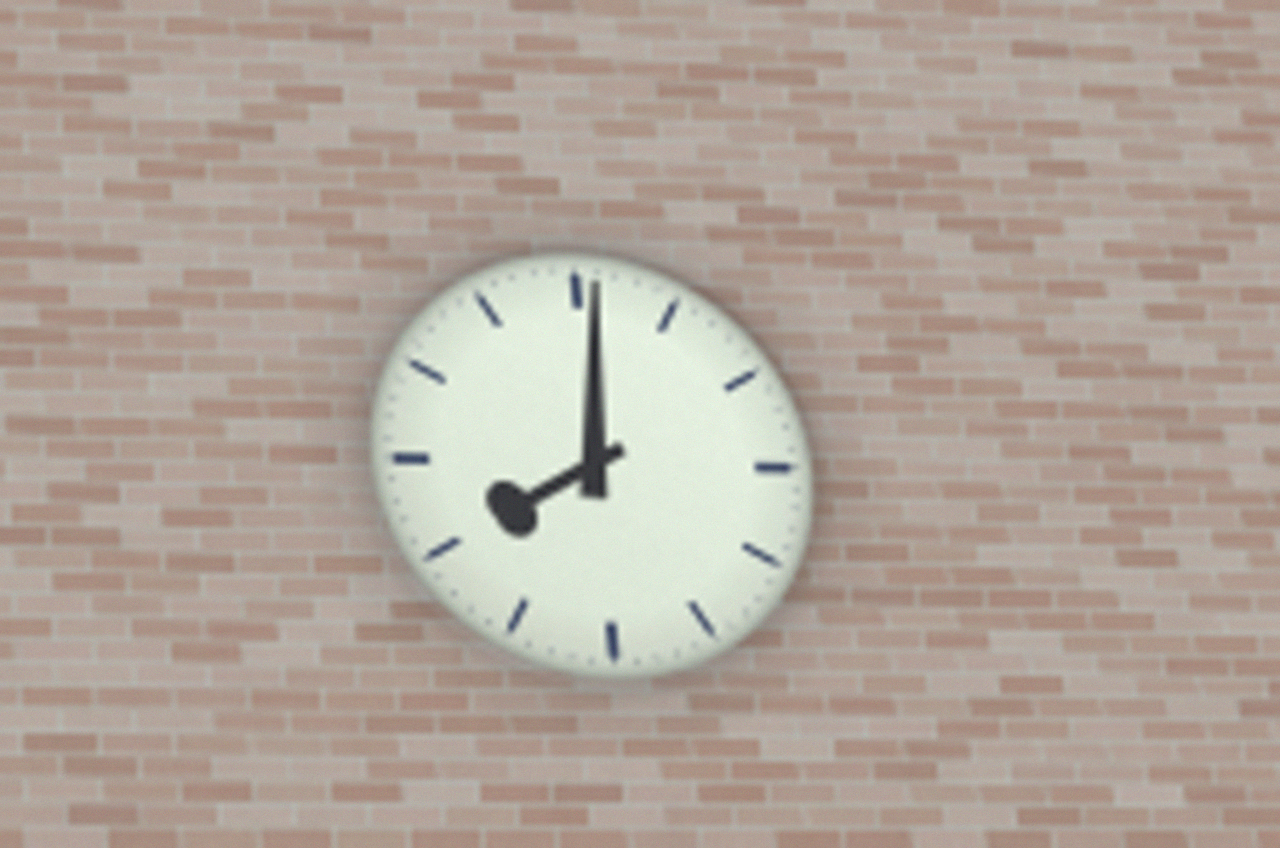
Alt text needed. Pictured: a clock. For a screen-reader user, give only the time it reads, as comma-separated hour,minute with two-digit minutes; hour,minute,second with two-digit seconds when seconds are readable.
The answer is 8,01
